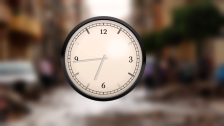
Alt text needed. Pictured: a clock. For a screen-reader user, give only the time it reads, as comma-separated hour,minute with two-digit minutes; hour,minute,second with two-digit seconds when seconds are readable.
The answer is 6,44
